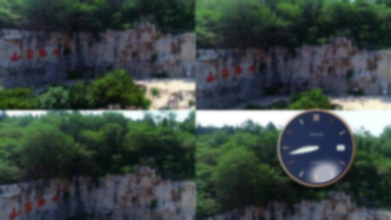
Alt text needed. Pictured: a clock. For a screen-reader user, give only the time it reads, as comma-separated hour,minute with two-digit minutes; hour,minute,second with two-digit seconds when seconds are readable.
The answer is 8,43
